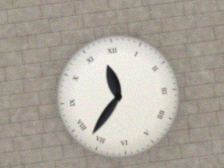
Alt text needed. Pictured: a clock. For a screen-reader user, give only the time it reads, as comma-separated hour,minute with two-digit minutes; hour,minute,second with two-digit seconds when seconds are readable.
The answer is 11,37
